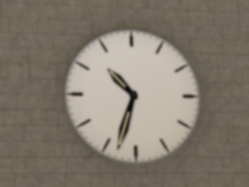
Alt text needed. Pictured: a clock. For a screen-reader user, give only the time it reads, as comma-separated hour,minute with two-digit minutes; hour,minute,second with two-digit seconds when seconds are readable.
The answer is 10,33
